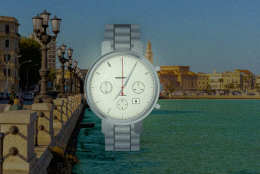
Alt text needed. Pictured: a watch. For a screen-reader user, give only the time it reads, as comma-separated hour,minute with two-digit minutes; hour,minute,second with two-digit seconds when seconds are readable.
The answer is 7,05
